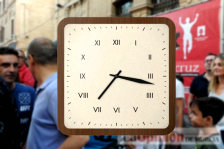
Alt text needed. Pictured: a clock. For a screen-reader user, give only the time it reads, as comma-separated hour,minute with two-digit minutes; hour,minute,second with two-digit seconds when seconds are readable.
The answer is 7,17
